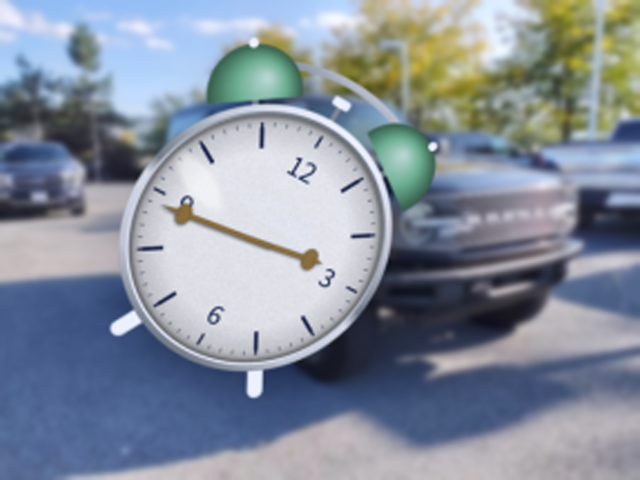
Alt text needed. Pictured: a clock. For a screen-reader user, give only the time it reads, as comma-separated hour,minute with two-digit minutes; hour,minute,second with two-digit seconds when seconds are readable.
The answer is 2,44
